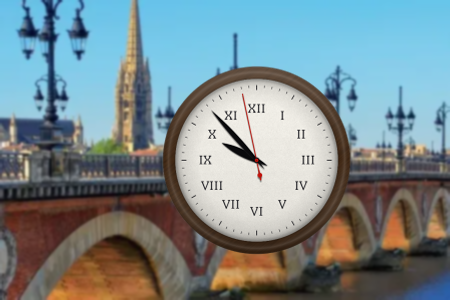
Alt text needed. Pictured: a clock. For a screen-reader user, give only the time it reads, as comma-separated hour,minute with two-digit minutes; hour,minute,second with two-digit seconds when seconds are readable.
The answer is 9,52,58
